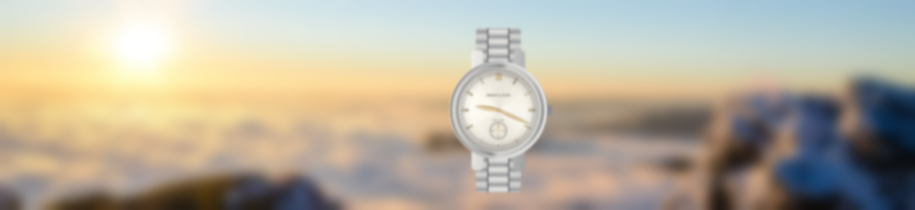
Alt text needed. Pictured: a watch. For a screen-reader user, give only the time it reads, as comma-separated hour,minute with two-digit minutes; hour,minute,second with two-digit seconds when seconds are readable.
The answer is 9,19
